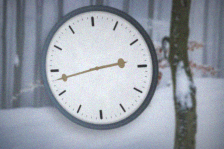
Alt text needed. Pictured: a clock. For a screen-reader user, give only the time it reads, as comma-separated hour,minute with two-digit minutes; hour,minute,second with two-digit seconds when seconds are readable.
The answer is 2,43
